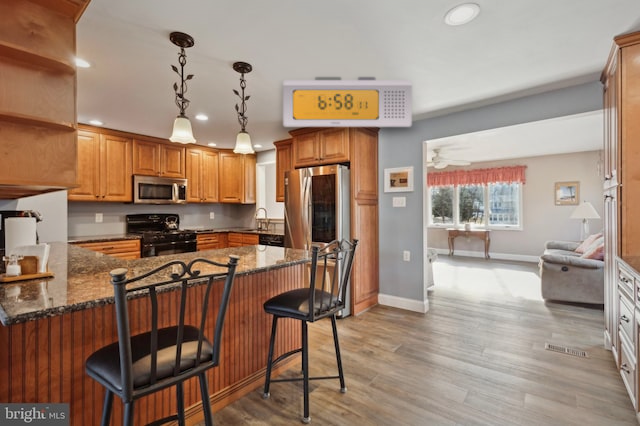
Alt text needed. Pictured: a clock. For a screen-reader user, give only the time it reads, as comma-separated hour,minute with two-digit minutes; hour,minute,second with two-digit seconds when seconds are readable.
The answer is 6,58
